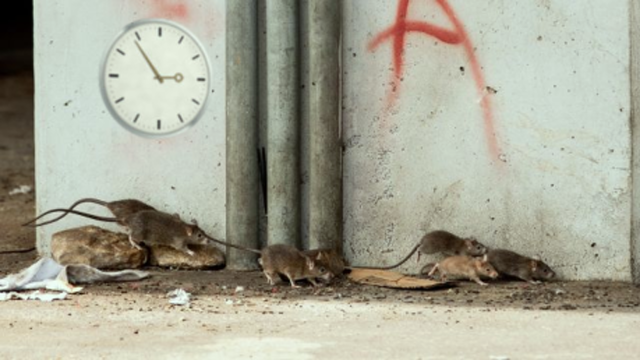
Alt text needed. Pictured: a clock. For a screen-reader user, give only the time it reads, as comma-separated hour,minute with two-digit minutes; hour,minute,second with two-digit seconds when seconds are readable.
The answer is 2,54
